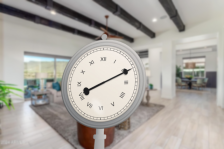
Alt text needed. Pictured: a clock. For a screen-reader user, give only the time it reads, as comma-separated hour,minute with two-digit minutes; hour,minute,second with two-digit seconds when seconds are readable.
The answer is 8,11
